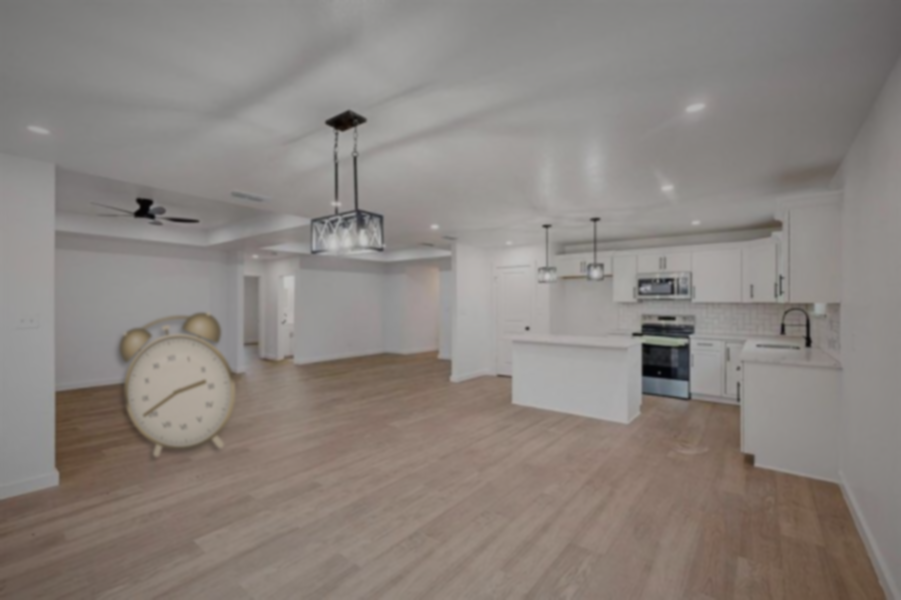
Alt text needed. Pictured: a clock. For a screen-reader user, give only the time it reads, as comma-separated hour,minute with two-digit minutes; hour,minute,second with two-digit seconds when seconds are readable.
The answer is 2,41
